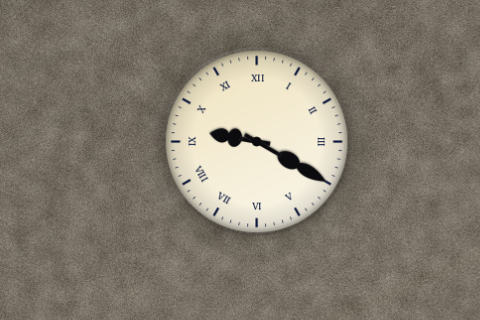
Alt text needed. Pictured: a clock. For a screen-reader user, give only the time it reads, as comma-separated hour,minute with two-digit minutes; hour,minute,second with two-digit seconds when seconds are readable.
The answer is 9,20
